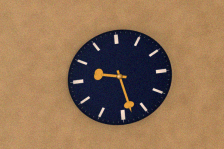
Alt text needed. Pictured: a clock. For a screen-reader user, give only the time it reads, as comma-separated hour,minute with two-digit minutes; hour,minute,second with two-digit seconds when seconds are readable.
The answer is 9,28
